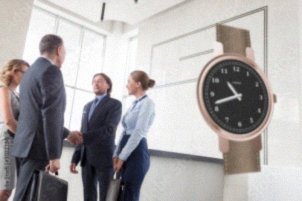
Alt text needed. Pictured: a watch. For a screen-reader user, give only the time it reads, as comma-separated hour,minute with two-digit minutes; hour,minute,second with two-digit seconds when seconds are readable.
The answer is 10,42
